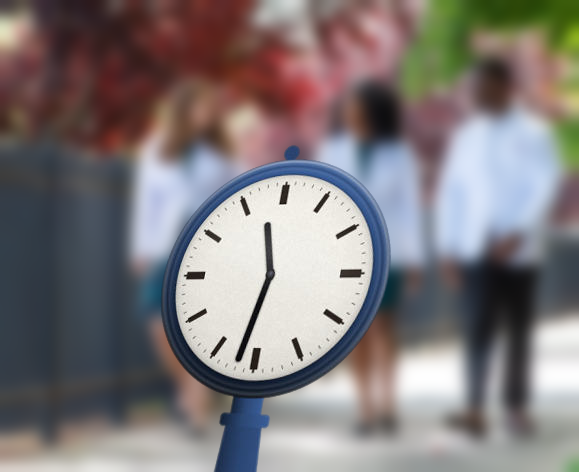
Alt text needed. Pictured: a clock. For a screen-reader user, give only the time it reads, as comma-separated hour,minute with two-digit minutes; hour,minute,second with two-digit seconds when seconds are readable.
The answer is 11,32
